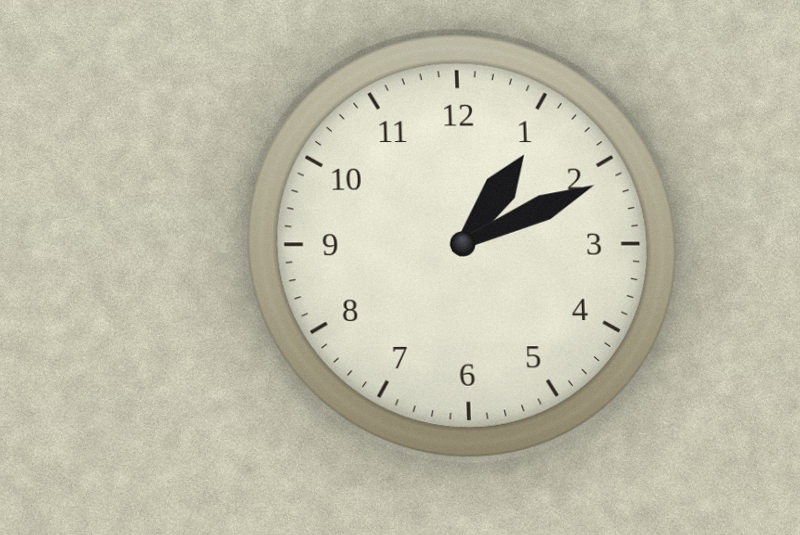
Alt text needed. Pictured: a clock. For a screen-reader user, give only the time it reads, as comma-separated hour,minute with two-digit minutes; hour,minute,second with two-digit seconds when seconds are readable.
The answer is 1,11
